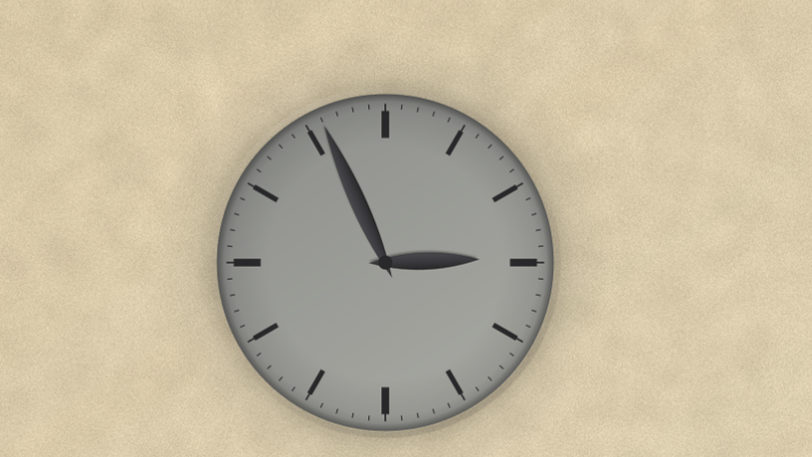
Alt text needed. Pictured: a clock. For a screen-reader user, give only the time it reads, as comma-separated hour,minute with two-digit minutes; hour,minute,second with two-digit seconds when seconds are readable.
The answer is 2,56
